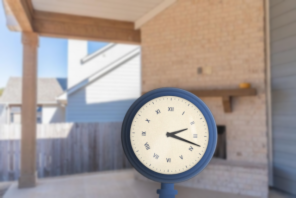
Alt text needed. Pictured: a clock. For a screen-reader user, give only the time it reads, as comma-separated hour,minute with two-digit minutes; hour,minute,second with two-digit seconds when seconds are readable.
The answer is 2,18
